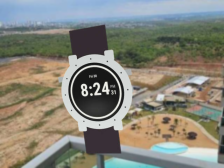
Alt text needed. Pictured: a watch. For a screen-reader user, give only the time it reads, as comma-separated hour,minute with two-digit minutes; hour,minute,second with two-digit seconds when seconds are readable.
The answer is 8,24
